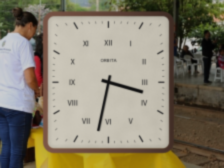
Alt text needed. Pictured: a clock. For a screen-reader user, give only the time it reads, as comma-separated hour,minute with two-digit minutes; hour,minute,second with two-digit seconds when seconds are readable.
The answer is 3,32
